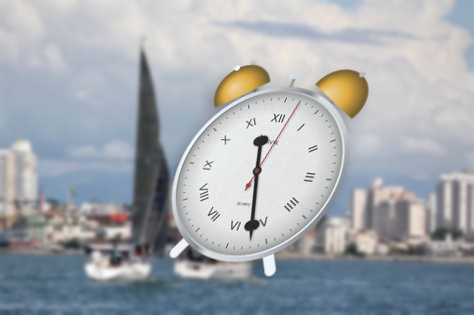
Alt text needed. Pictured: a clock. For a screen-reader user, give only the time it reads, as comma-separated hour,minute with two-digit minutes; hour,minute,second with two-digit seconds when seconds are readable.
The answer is 11,27,02
